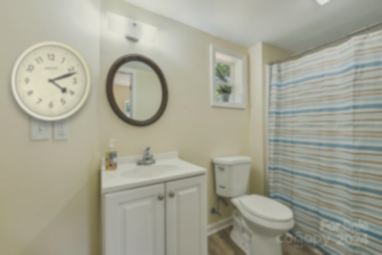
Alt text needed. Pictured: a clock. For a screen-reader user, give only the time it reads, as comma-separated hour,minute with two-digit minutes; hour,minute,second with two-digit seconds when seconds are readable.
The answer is 4,12
